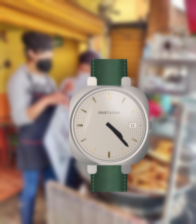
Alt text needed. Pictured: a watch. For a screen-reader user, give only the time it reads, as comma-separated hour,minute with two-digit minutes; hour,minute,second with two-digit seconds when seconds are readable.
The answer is 4,23
